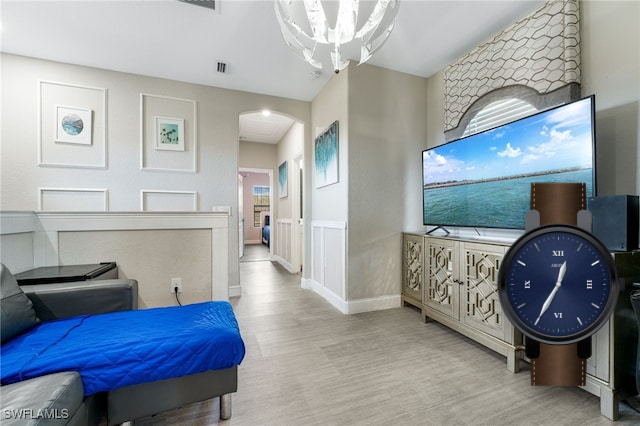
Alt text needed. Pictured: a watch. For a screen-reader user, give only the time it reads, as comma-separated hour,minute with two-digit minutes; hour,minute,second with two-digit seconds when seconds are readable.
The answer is 12,35
